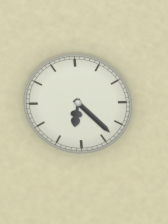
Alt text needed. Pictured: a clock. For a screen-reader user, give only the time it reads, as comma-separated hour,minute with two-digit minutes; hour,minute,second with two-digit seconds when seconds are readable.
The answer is 6,23
